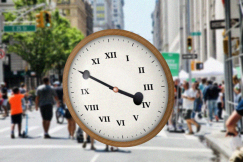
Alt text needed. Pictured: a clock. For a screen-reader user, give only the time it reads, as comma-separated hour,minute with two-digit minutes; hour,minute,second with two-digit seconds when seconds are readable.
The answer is 3,50
